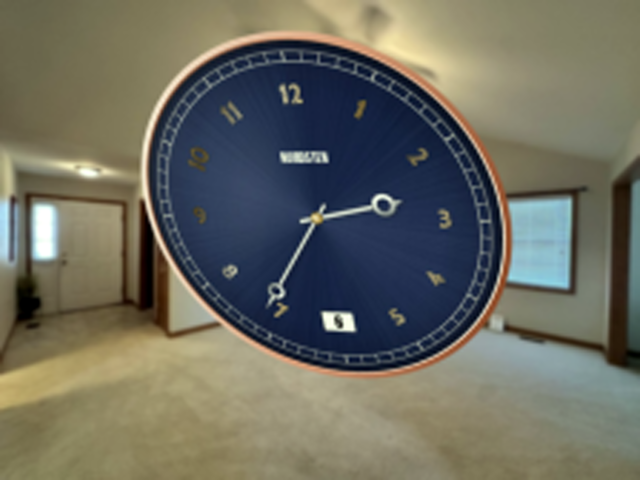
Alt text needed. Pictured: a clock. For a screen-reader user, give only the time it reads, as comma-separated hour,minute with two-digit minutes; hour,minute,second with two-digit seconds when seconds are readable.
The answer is 2,36
